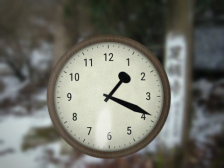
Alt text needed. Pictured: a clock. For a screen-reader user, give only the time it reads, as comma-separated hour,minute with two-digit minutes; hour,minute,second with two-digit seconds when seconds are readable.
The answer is 1,19
